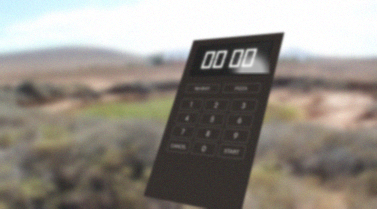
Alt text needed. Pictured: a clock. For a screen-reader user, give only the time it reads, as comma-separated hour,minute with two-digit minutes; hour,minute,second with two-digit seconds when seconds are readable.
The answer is 0,00
